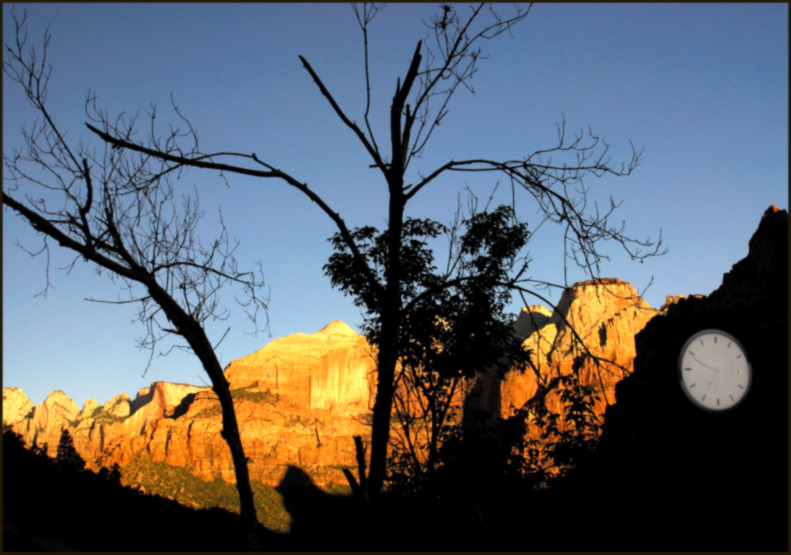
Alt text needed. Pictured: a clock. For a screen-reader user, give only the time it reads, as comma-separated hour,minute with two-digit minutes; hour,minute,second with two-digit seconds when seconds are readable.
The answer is 6,49
